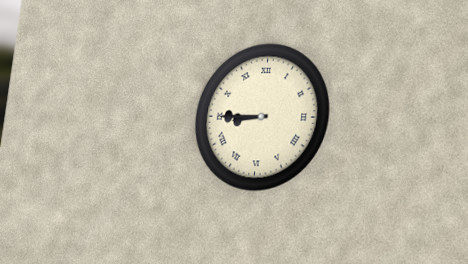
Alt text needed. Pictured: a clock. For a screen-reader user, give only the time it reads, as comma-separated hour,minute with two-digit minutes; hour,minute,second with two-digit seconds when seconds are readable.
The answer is 8,45
